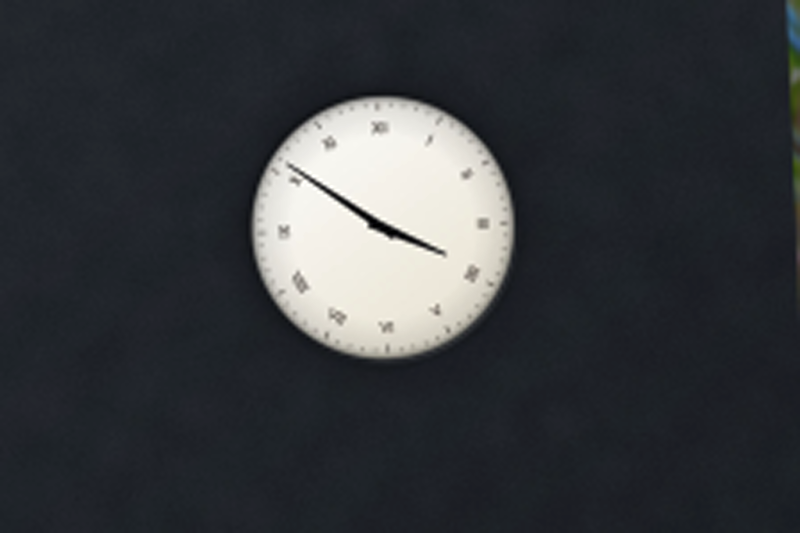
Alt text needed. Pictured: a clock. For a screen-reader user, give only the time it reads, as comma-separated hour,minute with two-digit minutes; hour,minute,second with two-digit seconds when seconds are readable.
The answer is 3,51
